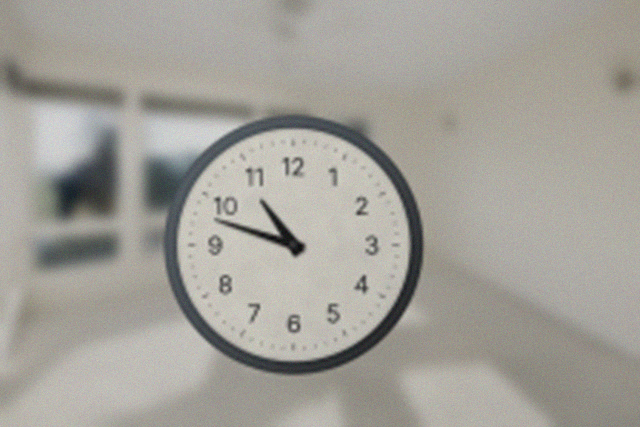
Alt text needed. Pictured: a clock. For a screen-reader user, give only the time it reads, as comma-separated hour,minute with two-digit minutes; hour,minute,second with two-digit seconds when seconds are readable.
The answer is 10,48
